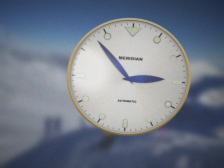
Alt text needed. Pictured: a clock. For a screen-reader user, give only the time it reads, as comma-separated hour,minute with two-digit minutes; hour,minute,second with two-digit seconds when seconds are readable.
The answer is 2,53
